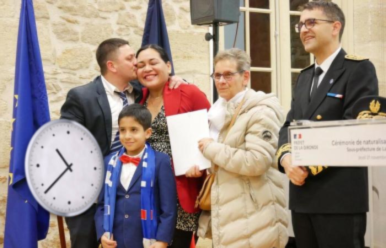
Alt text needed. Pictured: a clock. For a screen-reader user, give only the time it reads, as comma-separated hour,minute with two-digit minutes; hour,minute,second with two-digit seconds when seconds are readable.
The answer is 10,38
